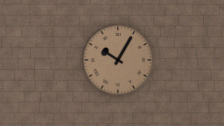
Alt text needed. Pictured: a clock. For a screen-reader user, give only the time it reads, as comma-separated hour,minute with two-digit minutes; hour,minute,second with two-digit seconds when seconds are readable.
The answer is 10,05
